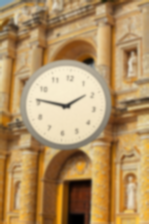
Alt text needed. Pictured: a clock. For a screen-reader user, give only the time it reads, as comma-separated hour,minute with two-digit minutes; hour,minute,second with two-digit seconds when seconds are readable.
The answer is 1,46
